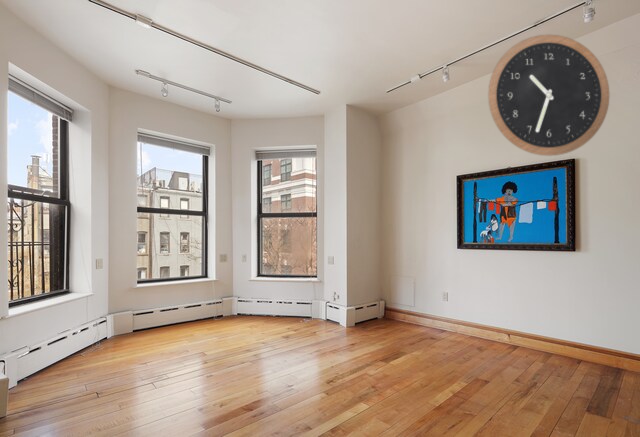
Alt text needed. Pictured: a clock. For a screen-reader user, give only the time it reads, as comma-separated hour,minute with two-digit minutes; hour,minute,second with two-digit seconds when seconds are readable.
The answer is 10,33
